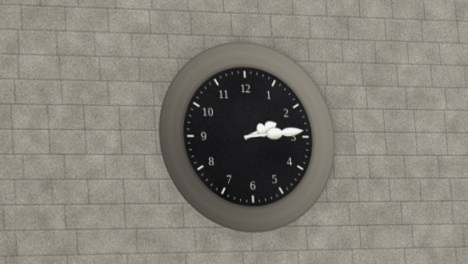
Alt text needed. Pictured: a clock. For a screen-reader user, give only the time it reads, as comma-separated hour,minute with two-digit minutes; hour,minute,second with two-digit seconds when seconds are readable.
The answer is 2,14
